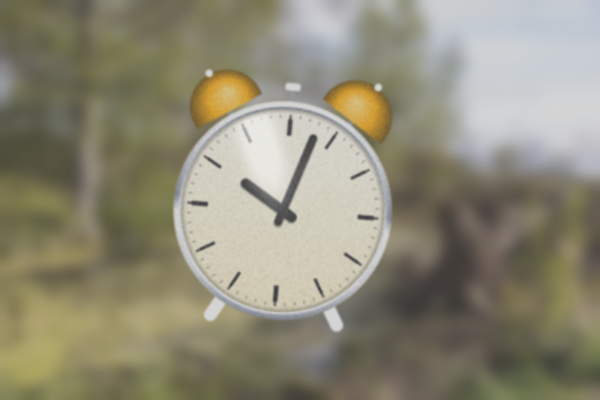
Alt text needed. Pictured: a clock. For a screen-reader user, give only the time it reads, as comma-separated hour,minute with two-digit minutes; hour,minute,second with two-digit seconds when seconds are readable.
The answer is 10,03
